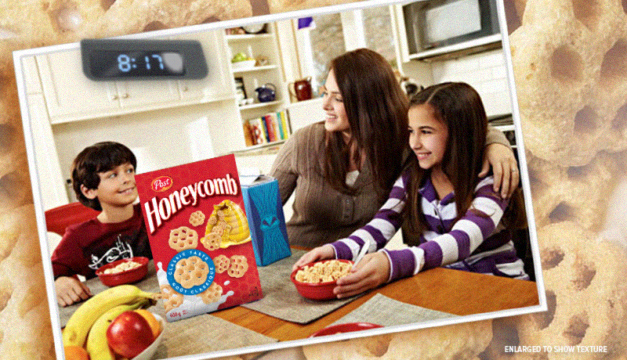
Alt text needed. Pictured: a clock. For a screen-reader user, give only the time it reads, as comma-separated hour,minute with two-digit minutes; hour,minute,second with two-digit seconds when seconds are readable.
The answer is 8,17
